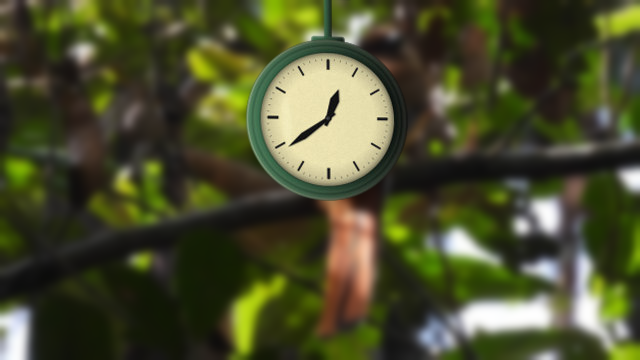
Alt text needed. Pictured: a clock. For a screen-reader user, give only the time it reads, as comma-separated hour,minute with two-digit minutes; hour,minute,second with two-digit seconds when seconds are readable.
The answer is 12,39
